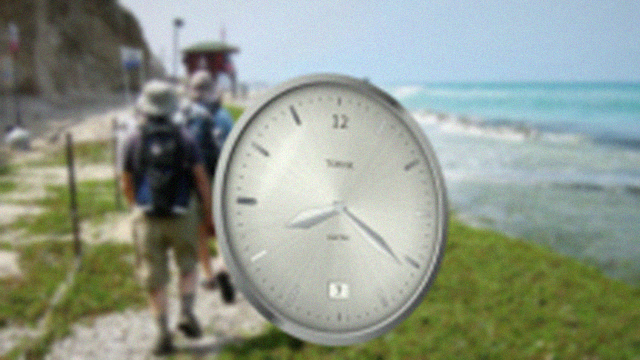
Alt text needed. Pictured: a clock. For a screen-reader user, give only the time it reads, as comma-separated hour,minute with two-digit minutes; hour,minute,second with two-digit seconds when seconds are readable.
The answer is 8,21
